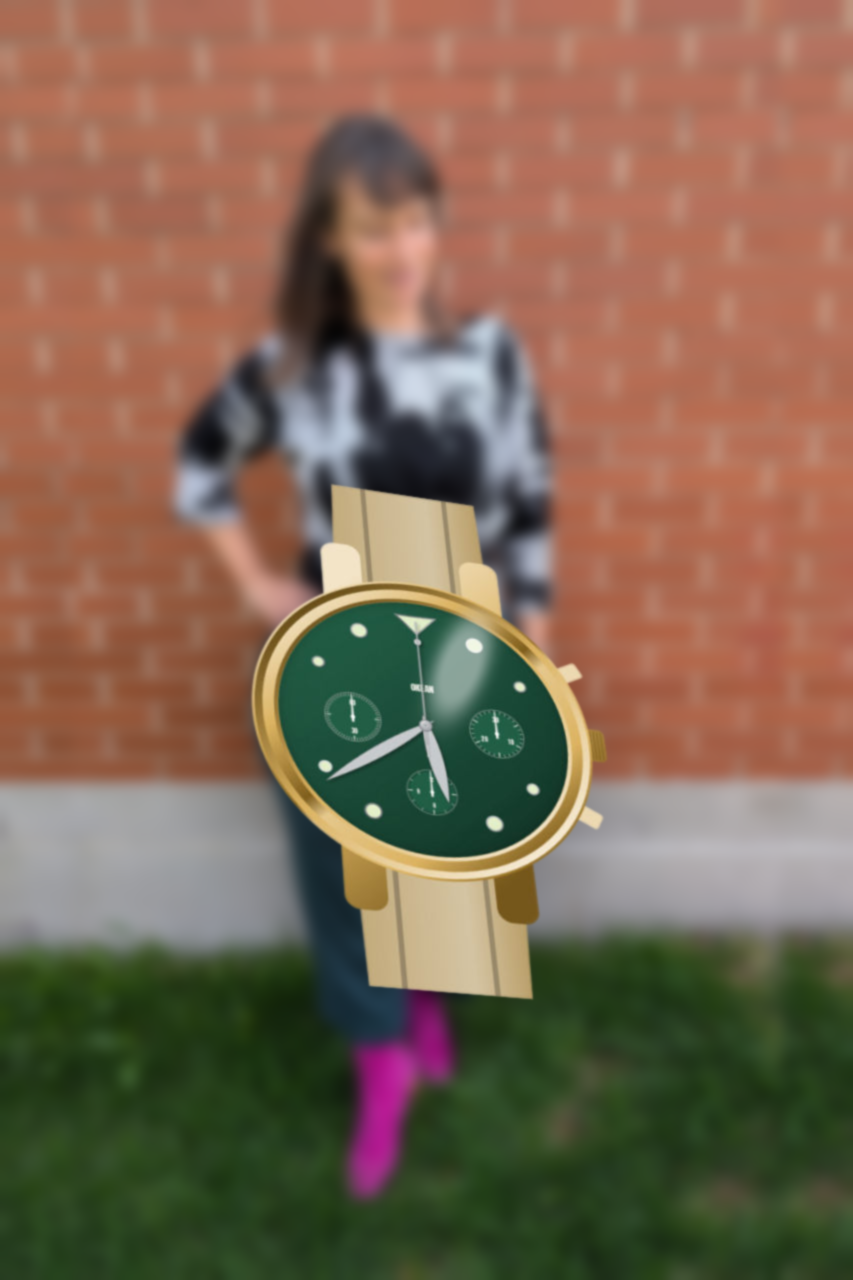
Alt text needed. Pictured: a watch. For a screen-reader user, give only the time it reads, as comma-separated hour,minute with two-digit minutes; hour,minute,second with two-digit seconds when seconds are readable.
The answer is 5,39
